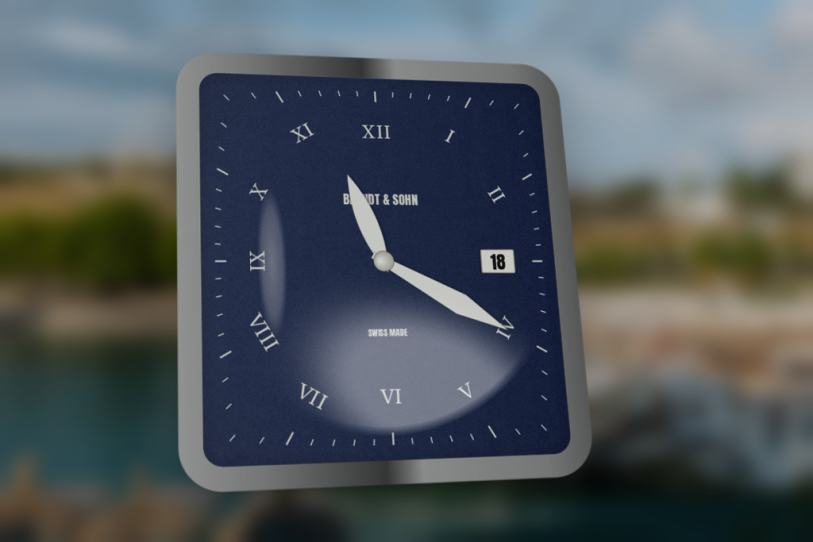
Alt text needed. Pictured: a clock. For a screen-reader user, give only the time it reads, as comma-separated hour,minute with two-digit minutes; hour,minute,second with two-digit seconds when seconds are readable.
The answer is 11,20
